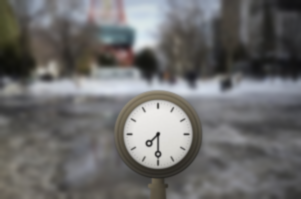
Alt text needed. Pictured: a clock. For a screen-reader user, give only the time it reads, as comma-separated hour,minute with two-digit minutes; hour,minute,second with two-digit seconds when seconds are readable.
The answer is 7,30
